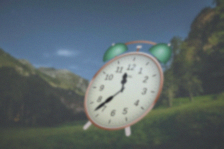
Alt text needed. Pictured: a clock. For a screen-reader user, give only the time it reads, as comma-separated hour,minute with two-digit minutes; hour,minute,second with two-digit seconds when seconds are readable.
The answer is 11,37
